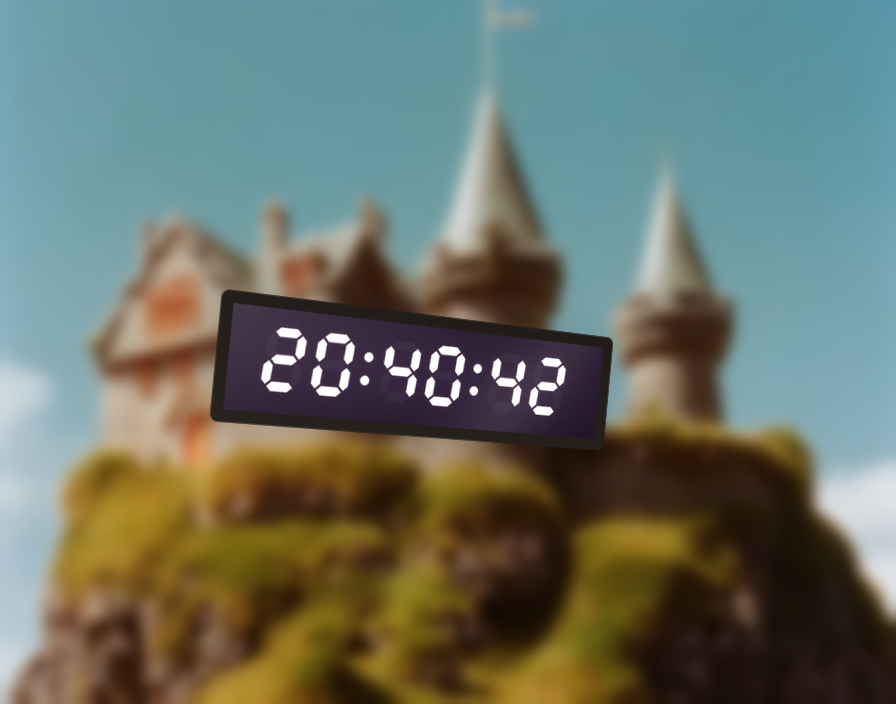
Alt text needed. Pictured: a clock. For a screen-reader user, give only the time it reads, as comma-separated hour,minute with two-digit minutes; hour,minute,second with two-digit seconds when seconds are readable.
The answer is 20,40,42
